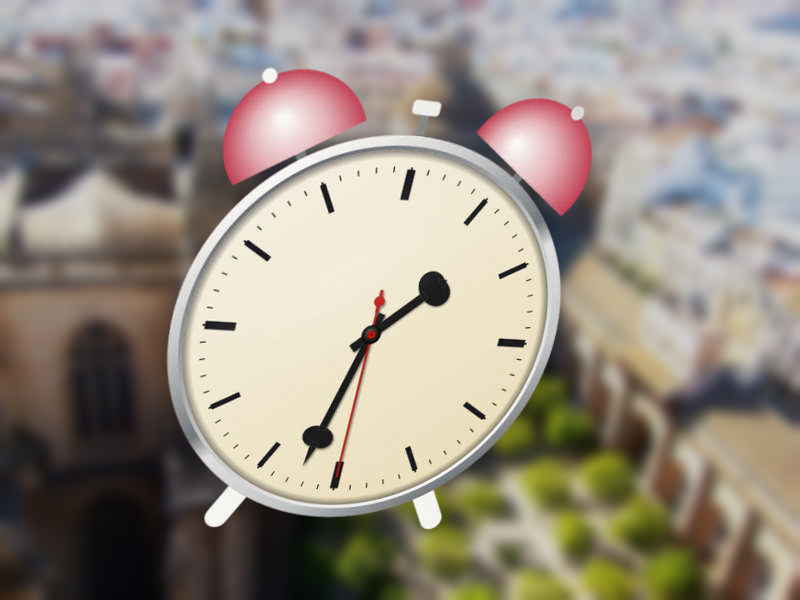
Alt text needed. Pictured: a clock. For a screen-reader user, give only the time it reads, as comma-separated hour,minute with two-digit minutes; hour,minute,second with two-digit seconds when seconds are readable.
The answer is 1,32,30
